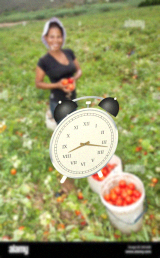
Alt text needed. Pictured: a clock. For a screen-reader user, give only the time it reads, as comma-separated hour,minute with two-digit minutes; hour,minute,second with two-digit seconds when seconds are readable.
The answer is 8,17
